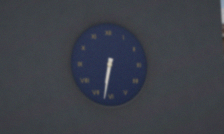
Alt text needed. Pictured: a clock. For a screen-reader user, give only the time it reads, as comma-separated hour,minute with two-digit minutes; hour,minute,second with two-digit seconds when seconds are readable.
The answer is 6,32
